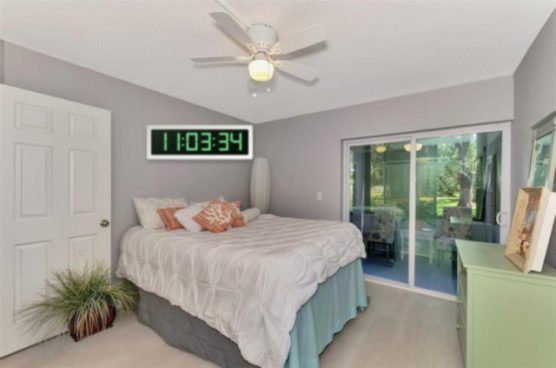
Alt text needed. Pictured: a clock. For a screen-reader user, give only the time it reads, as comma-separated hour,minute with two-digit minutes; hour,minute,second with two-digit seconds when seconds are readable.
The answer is 11,03,34
